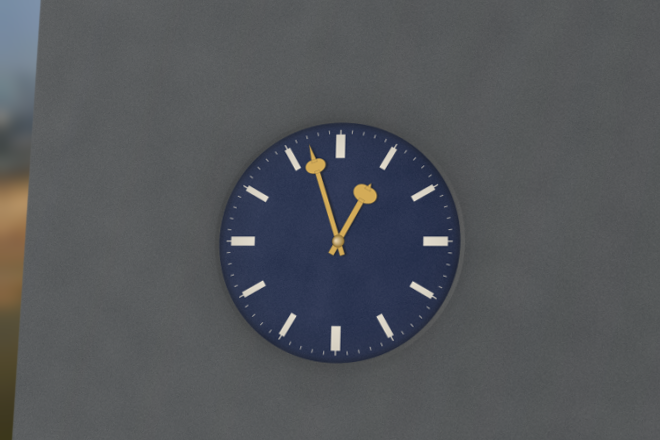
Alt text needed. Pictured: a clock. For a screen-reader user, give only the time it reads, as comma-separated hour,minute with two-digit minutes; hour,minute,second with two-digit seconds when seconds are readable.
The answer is 12,57
